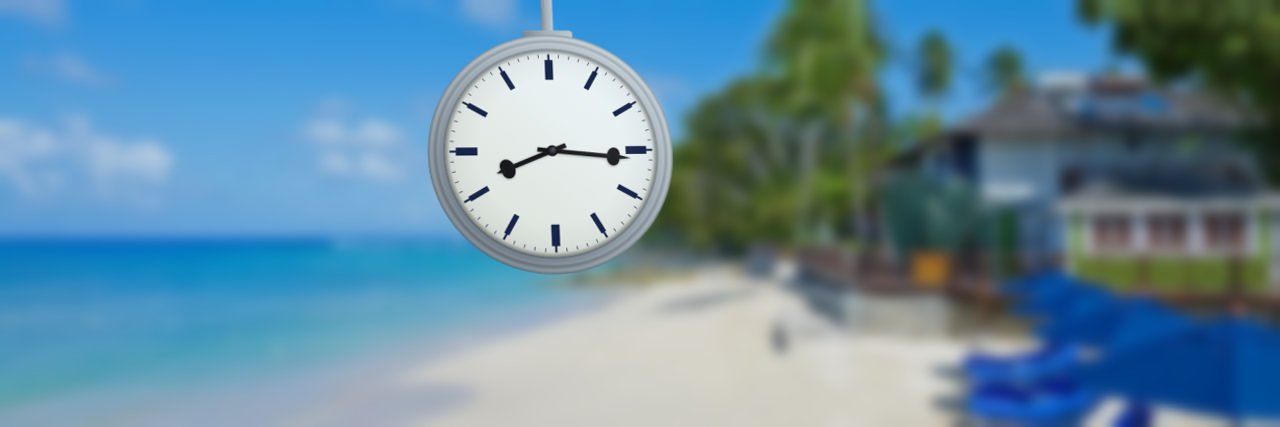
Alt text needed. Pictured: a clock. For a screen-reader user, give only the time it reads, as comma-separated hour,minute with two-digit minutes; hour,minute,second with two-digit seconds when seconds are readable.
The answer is 8,16
